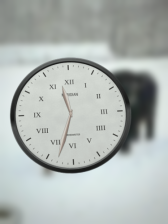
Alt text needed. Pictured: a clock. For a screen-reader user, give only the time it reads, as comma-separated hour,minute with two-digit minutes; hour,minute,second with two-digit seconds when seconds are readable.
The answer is 11,33
